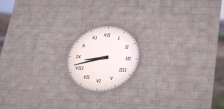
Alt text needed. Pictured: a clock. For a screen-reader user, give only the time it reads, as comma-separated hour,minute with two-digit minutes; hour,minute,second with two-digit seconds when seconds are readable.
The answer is 8,42
